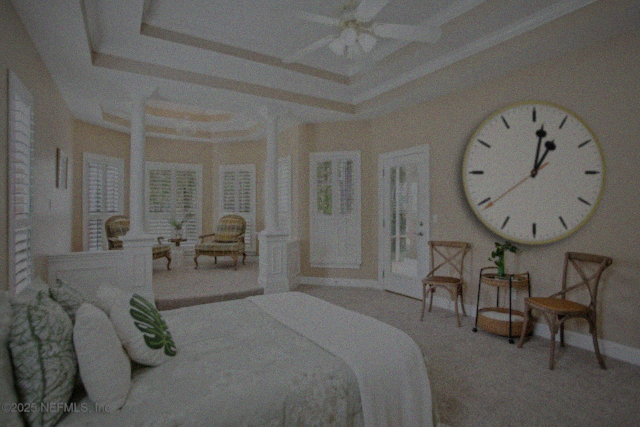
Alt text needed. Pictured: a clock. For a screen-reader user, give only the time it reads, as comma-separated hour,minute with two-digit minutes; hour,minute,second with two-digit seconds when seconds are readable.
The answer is 1,01,39
